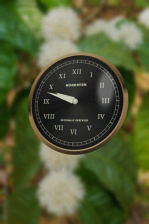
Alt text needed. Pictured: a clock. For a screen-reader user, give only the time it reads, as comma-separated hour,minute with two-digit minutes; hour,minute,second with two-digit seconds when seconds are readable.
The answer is 9,48
